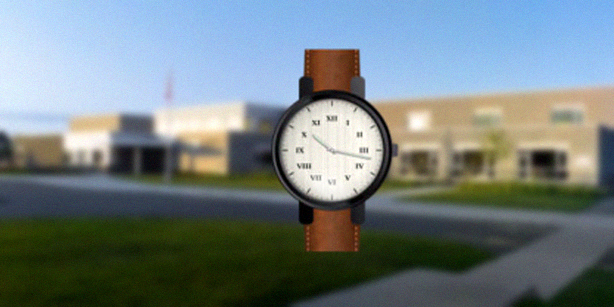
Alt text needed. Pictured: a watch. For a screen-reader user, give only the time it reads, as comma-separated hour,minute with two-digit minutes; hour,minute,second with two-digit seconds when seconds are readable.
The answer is 10,17
